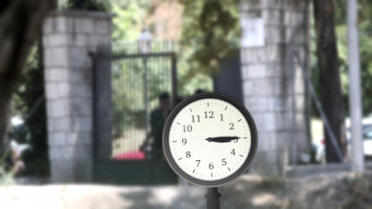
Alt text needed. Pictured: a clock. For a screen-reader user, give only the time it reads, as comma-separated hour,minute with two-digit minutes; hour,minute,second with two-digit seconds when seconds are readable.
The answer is 3,15
